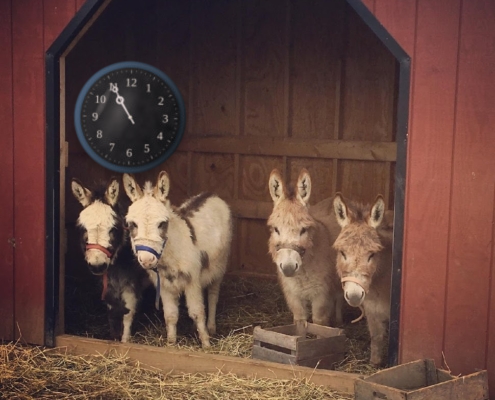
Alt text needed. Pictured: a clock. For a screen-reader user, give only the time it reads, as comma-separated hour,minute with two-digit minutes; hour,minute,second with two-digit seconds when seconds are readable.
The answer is 10,55
